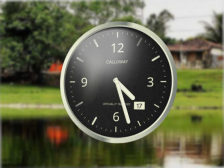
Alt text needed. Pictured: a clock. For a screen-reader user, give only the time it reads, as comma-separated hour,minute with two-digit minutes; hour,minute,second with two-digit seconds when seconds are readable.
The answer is 4,27
